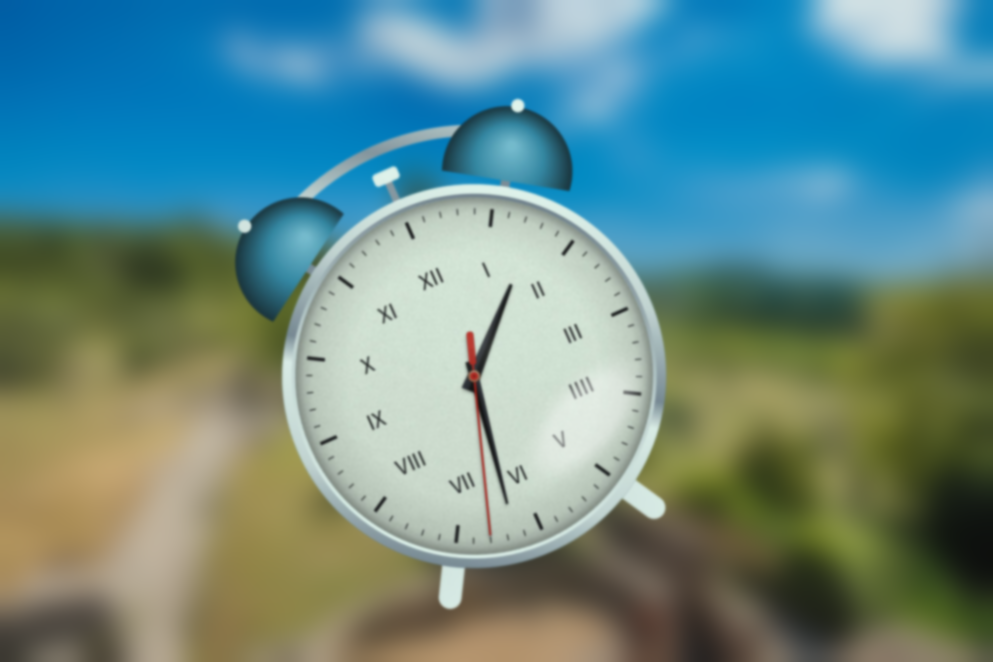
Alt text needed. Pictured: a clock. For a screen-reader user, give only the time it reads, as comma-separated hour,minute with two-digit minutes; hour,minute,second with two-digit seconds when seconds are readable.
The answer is 1,31,33
